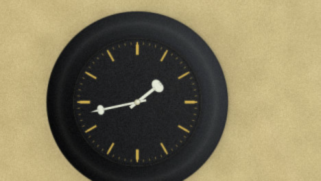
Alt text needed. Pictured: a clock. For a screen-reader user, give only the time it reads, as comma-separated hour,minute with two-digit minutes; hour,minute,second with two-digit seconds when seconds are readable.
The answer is 1,43
